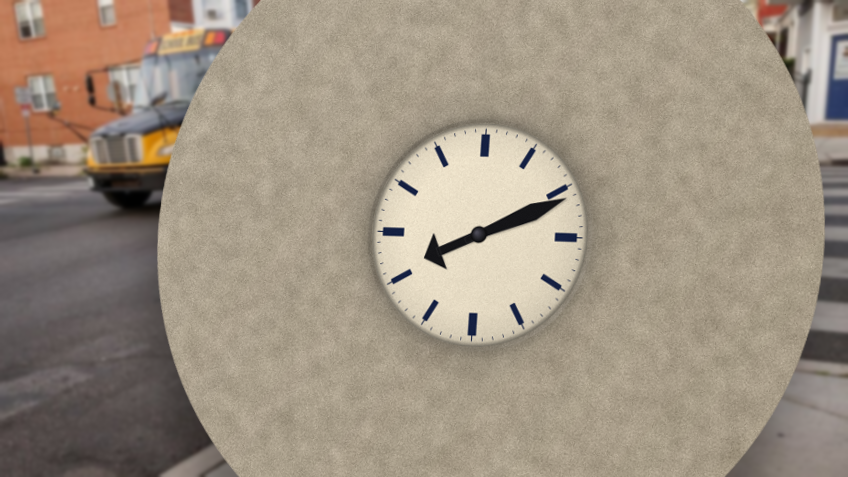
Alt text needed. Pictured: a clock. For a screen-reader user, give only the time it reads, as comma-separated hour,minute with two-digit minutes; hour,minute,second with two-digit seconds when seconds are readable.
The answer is 8,11
